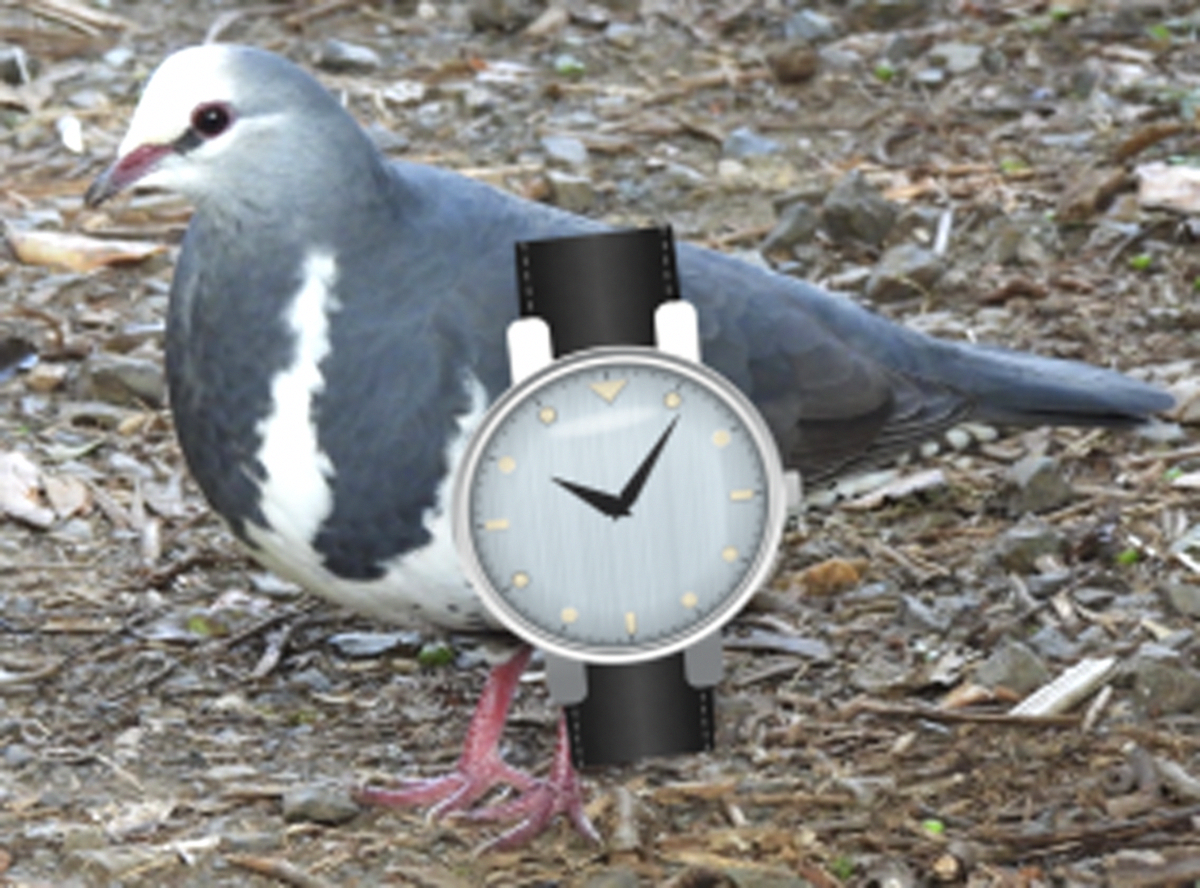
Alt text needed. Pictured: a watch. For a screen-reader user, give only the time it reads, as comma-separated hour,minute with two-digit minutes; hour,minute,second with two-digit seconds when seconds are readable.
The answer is 10,06
